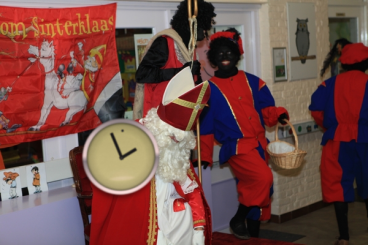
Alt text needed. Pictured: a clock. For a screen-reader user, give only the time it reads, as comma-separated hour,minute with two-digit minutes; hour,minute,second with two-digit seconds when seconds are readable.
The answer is 1,56
